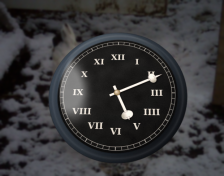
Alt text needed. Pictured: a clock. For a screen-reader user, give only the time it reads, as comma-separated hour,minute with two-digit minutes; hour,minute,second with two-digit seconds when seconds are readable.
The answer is 5,11
